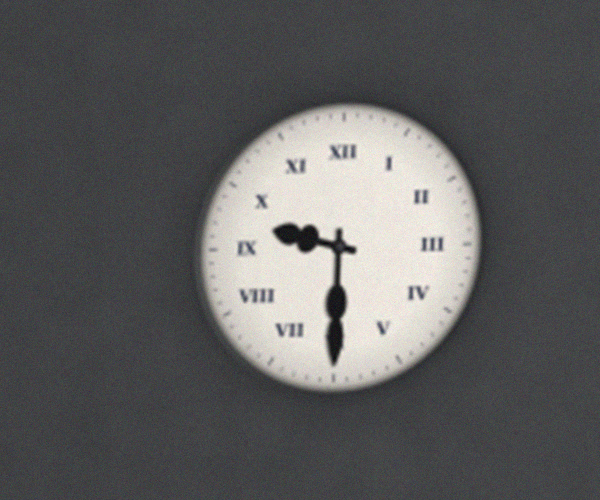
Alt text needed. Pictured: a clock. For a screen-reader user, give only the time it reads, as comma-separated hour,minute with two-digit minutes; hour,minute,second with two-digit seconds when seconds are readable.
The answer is 9,30
